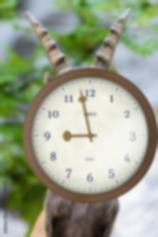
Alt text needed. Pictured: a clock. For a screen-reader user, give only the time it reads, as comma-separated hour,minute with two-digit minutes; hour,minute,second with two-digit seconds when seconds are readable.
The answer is 8,58
